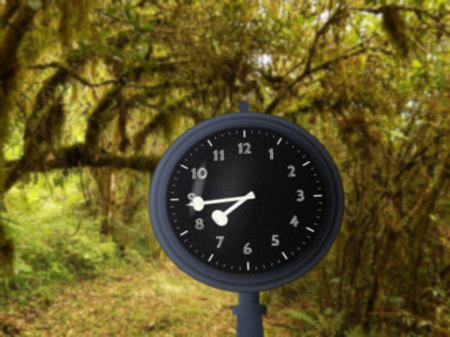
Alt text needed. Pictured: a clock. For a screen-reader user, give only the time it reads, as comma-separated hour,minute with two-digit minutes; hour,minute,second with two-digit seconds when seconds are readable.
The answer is 7,44
